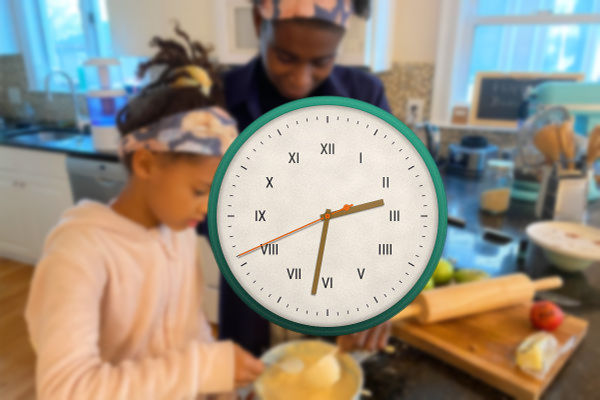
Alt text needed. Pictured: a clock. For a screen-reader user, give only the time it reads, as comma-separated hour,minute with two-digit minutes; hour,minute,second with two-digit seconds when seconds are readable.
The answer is 2,31,41
